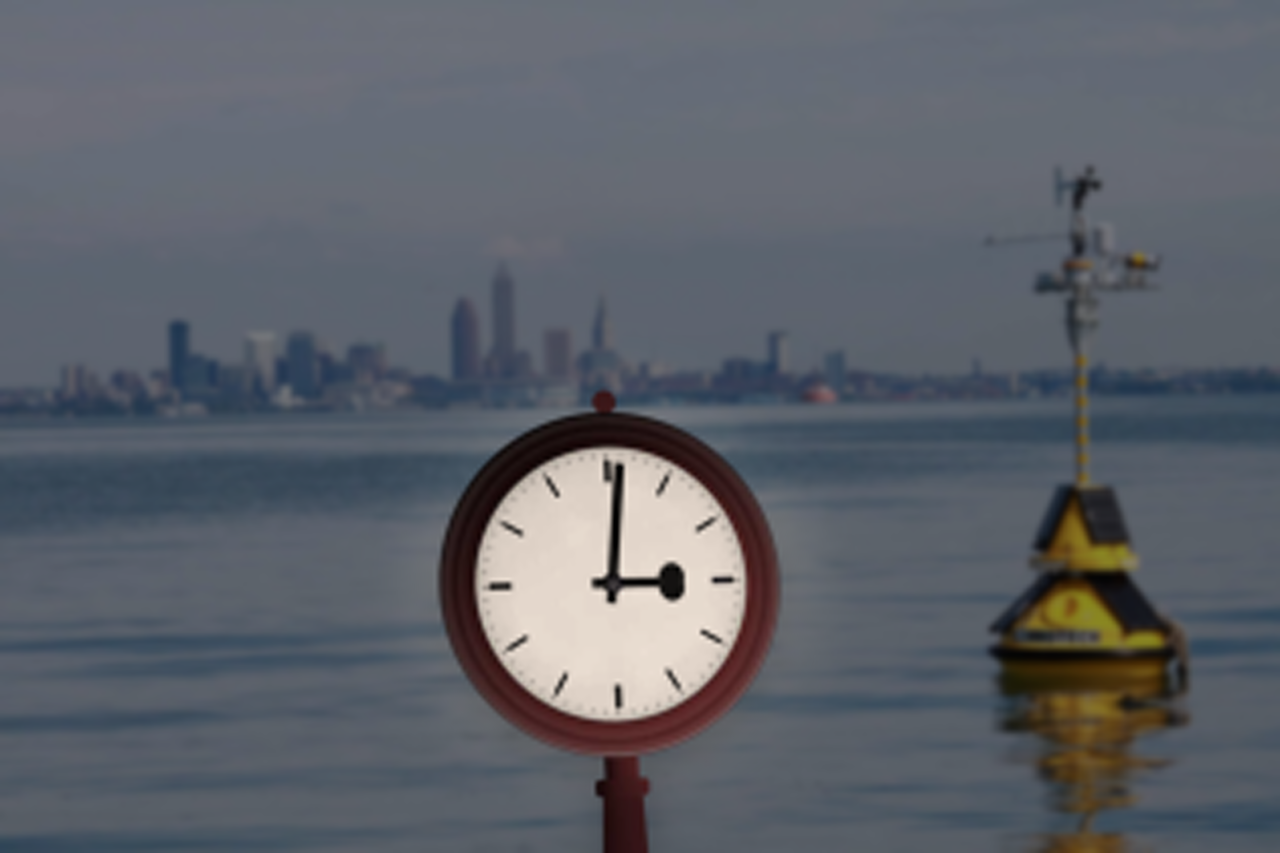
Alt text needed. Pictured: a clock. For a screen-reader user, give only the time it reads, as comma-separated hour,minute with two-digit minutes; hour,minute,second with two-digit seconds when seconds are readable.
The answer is 3,01
